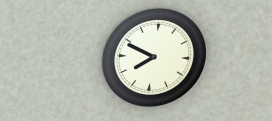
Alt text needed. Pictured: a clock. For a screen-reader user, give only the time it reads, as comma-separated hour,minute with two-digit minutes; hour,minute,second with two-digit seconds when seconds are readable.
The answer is 7,49
